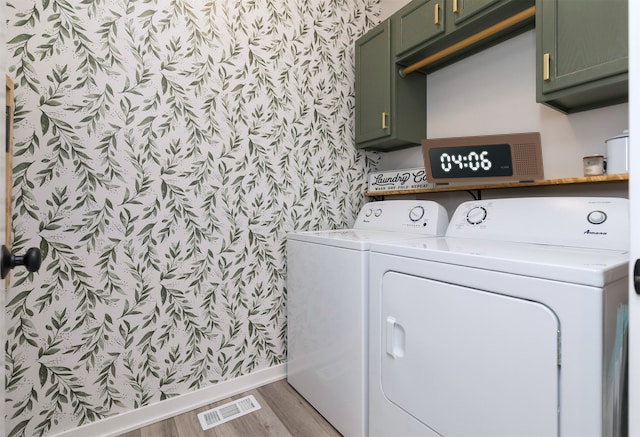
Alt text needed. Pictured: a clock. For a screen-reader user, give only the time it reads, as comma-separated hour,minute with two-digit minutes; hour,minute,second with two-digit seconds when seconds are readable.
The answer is 4,06
